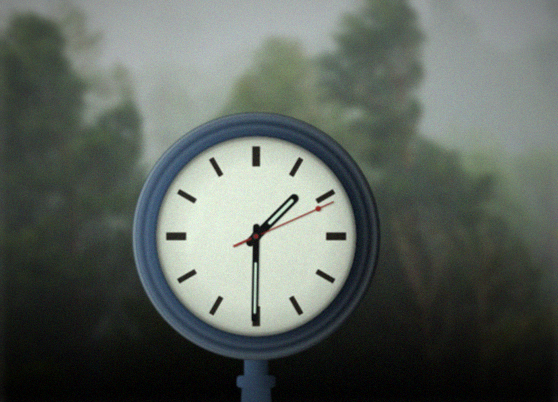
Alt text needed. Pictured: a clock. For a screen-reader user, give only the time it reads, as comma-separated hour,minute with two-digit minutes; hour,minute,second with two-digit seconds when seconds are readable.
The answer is 1,30,11
